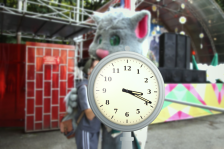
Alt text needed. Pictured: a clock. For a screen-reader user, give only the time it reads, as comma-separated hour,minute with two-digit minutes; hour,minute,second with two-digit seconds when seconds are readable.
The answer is 3,19
